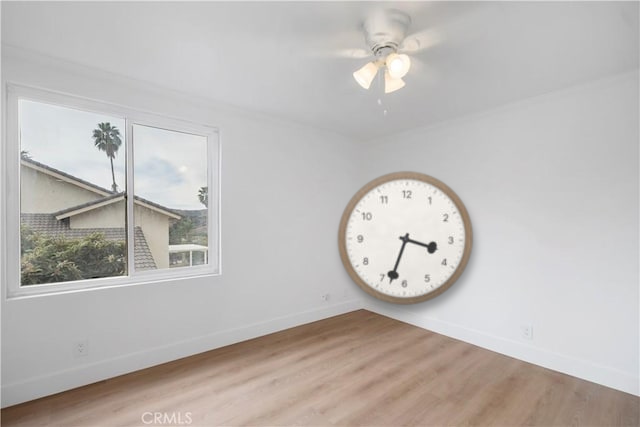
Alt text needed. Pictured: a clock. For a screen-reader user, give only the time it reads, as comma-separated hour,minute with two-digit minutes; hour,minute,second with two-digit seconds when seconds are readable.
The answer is 3,33
